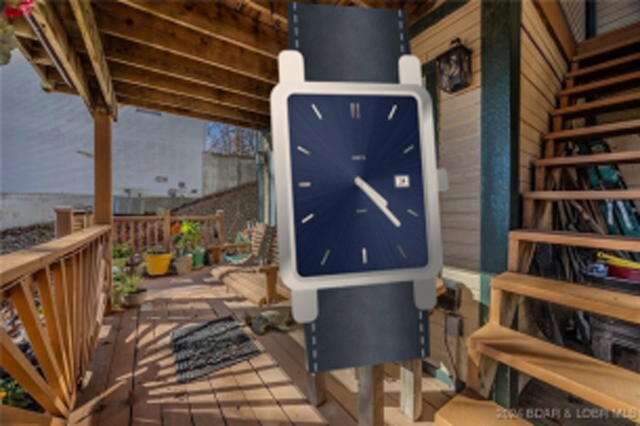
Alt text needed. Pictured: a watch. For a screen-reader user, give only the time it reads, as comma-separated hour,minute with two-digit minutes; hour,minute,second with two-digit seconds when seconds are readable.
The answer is 4,23
